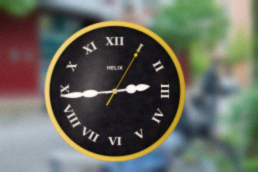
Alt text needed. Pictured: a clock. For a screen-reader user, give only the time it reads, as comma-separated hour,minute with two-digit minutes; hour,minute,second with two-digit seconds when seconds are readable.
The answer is 2,44,05
